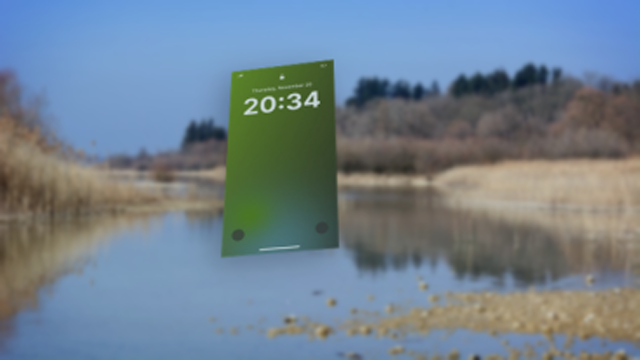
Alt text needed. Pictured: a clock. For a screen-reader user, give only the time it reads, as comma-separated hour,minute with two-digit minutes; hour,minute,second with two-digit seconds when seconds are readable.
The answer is 20,34
